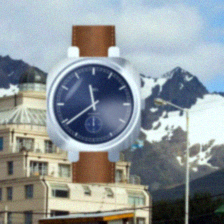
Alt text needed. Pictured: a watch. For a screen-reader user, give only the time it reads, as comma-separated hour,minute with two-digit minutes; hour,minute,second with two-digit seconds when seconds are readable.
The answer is 11,39
